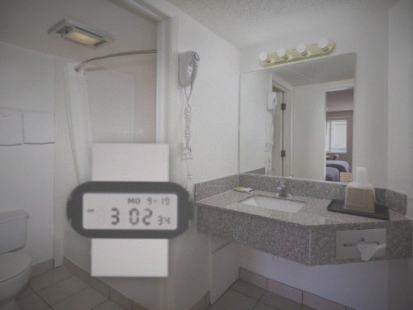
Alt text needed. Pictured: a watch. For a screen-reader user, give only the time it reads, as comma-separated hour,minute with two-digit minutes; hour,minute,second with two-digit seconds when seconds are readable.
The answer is 3,02
